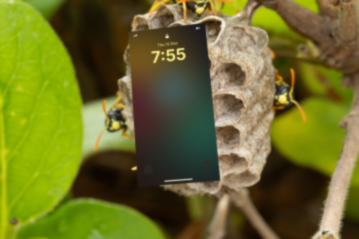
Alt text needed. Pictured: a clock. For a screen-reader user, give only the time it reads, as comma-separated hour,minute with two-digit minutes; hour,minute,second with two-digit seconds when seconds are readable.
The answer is 7,55
